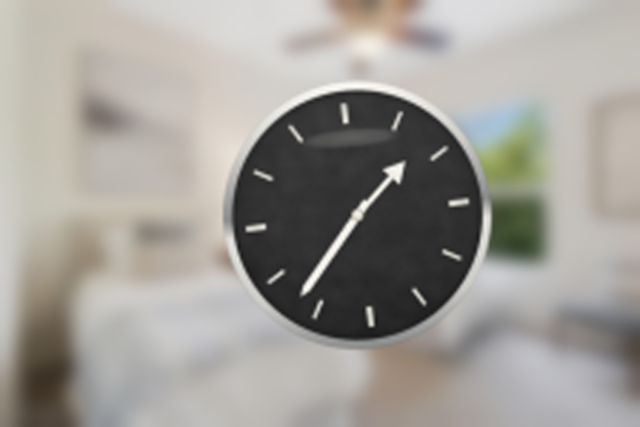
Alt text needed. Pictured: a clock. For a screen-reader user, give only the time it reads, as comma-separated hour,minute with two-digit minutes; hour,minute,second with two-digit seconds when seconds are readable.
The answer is 1,37
